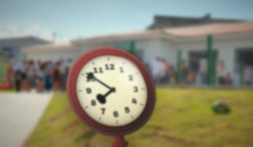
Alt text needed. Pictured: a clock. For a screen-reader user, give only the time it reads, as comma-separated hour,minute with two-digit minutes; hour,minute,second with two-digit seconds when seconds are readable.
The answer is 7,51
